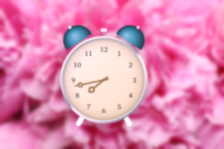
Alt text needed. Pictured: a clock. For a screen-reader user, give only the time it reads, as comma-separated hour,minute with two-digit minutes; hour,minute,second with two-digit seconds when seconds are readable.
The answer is 7,43
